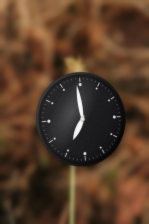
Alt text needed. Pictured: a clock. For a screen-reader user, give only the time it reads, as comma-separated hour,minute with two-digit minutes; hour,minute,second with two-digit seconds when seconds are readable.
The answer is 6,59
